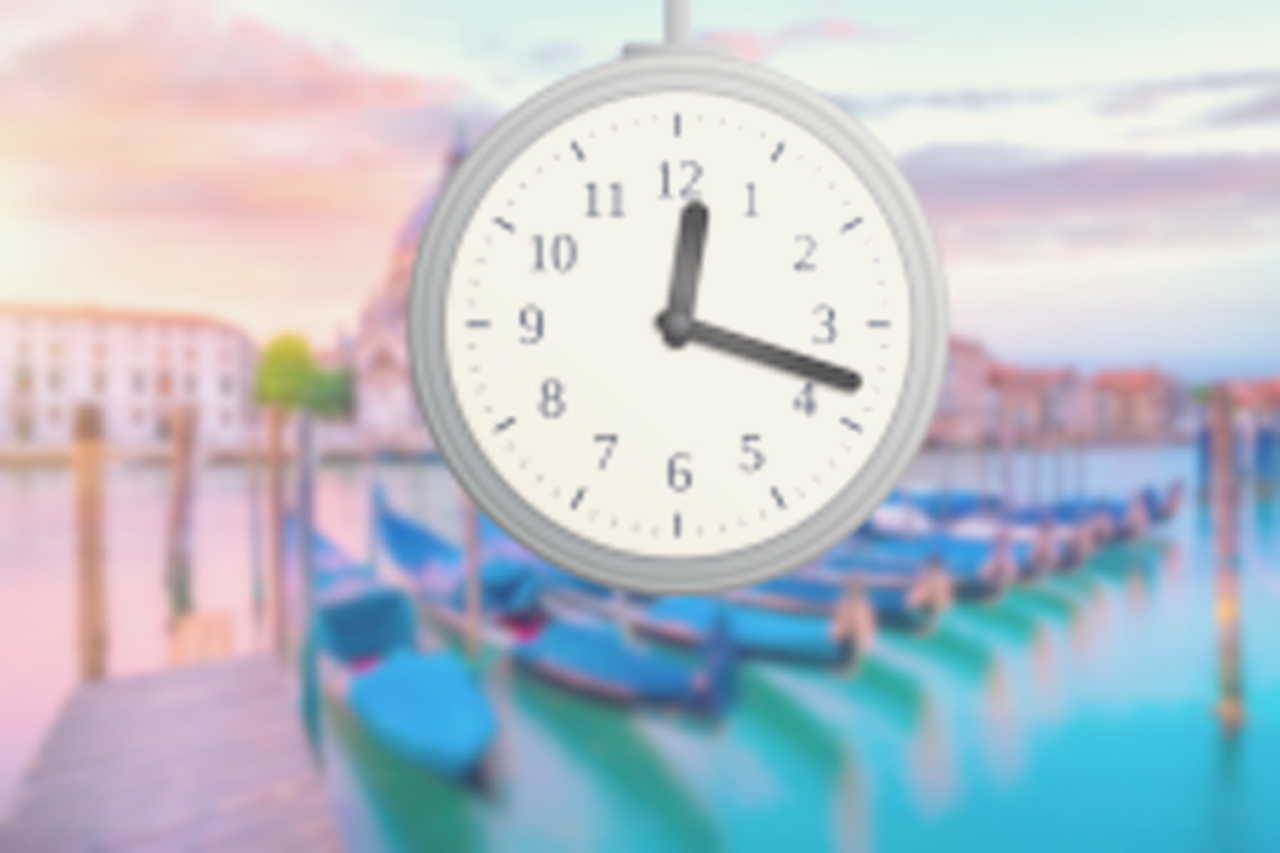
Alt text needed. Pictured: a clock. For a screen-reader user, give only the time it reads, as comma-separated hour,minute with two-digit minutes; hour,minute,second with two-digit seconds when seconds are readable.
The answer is 12,18
